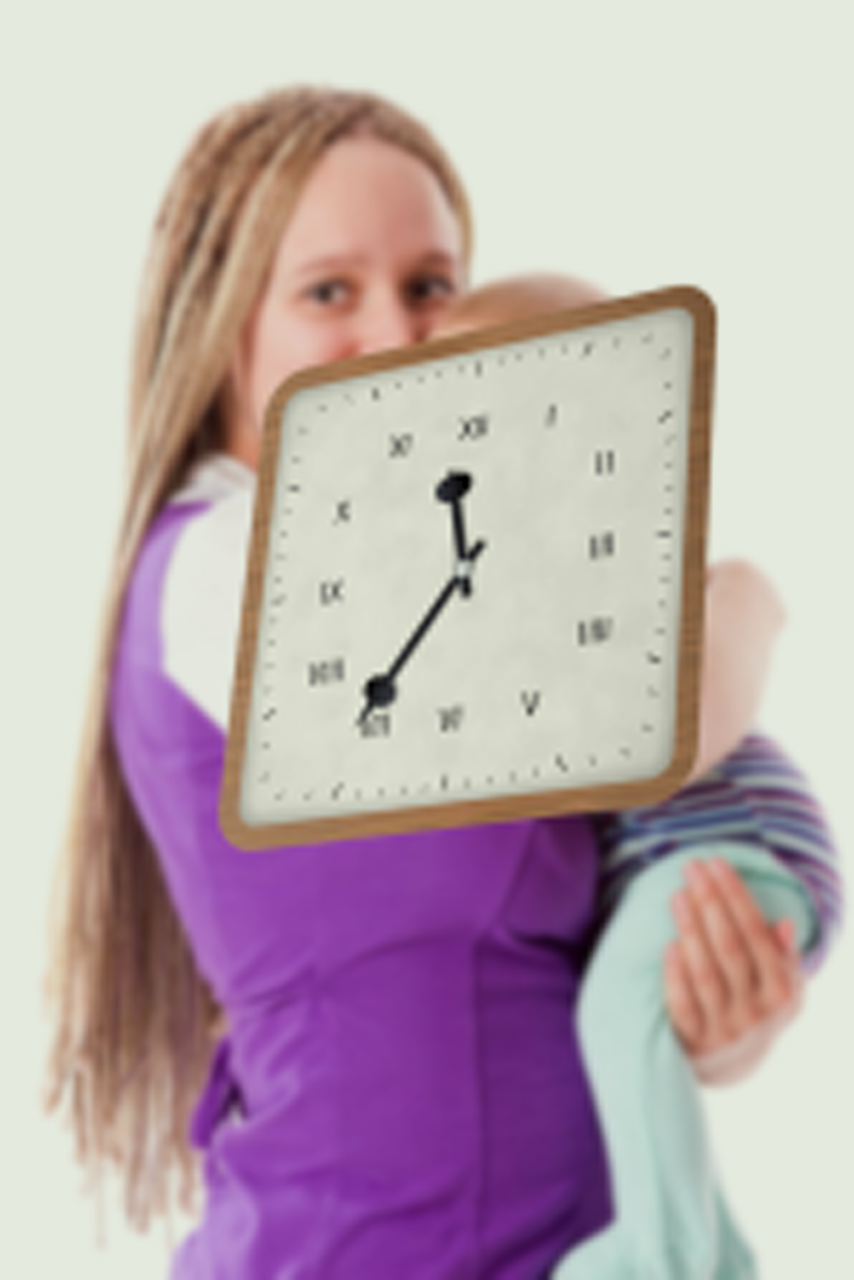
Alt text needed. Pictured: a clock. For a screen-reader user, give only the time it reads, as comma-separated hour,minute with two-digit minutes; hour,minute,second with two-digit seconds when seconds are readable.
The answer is 11,36
